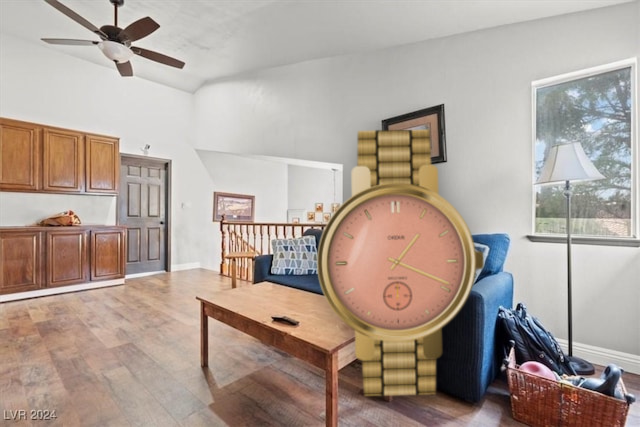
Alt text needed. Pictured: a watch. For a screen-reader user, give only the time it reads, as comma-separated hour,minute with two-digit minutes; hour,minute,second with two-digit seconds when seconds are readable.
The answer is 1,19
